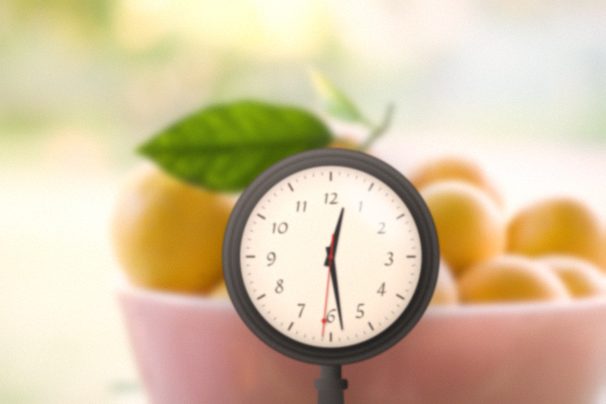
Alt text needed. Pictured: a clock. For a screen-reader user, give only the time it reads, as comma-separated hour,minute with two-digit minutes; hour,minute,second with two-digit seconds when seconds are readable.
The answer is 12,28,31
